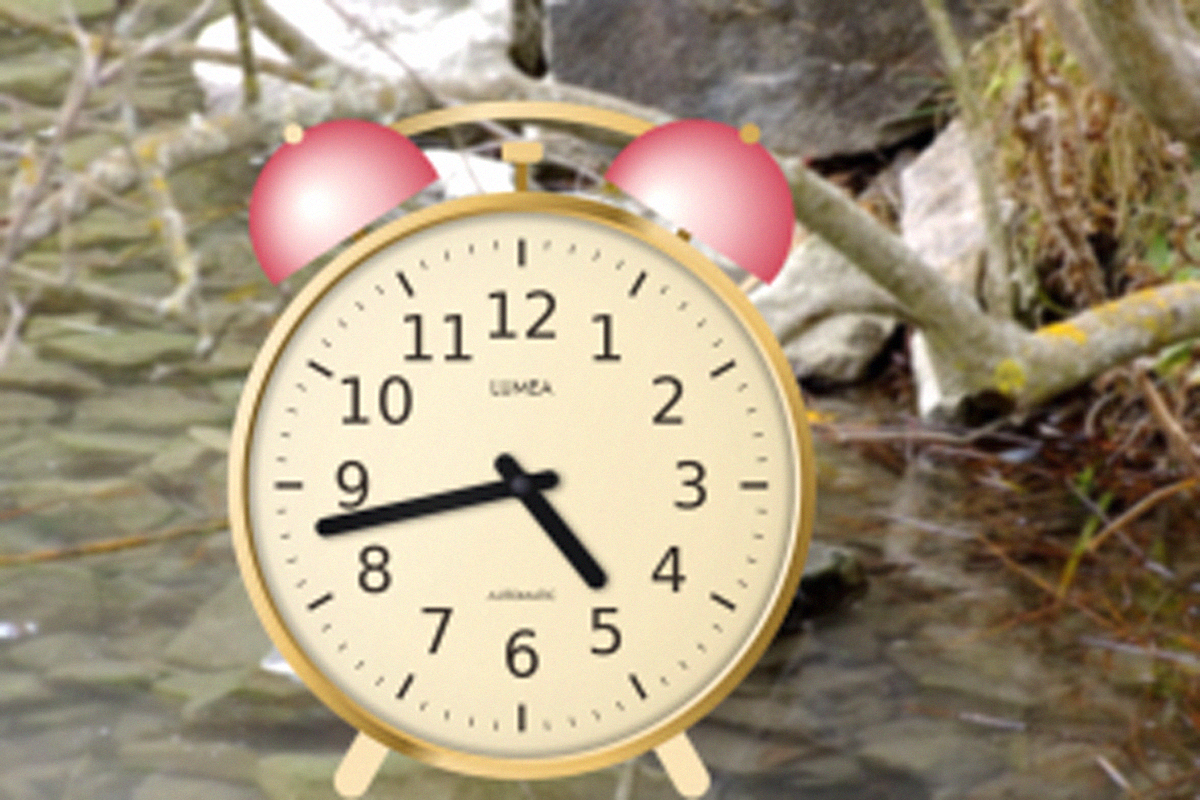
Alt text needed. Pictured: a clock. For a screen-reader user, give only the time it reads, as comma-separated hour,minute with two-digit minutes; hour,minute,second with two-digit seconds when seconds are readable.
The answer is 4,43
